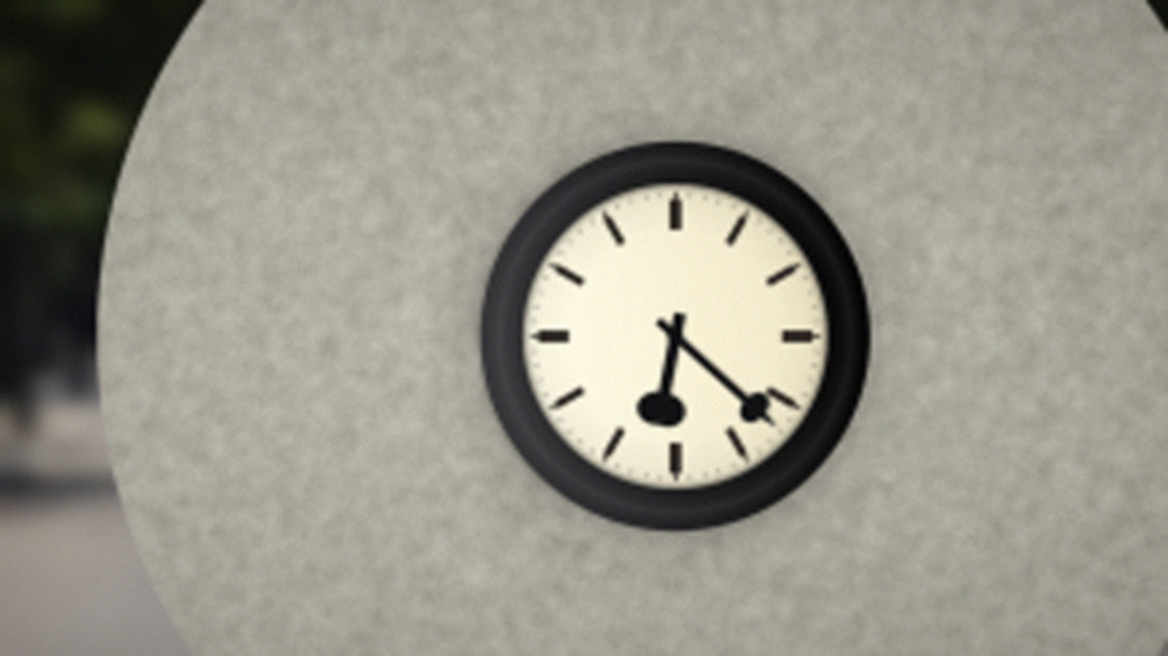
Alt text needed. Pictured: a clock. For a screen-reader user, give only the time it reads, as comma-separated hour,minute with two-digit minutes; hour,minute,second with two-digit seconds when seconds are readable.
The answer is 6,22
